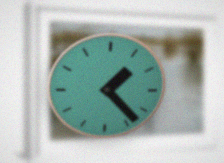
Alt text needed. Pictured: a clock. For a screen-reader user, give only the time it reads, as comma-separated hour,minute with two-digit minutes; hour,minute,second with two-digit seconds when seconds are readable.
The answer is 1,23
